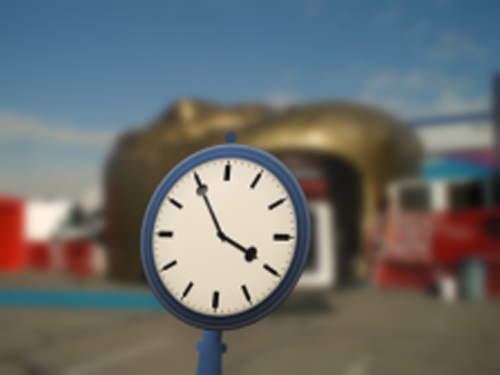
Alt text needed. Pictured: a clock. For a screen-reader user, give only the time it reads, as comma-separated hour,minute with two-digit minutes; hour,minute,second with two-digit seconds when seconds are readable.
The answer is 3,55
